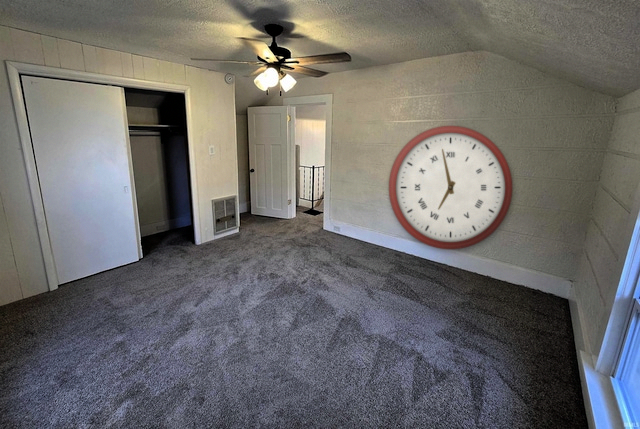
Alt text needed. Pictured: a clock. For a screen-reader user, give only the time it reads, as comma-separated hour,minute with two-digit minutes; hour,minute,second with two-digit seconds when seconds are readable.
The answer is 6,58
